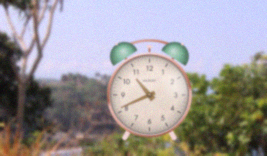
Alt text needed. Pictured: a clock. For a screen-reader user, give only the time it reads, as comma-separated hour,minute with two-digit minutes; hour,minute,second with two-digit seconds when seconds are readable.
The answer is 10,41
